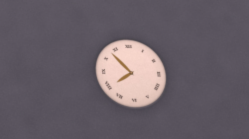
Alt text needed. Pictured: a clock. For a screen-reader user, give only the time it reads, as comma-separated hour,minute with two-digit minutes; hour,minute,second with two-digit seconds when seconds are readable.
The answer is 7,53
